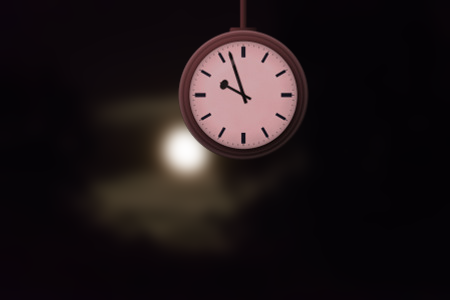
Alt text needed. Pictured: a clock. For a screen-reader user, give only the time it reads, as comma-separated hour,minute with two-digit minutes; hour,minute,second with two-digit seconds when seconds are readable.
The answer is 9,57
